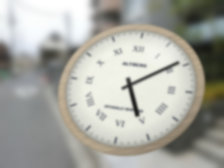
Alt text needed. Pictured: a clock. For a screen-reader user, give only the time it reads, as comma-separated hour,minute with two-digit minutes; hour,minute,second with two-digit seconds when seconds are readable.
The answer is 5,09
